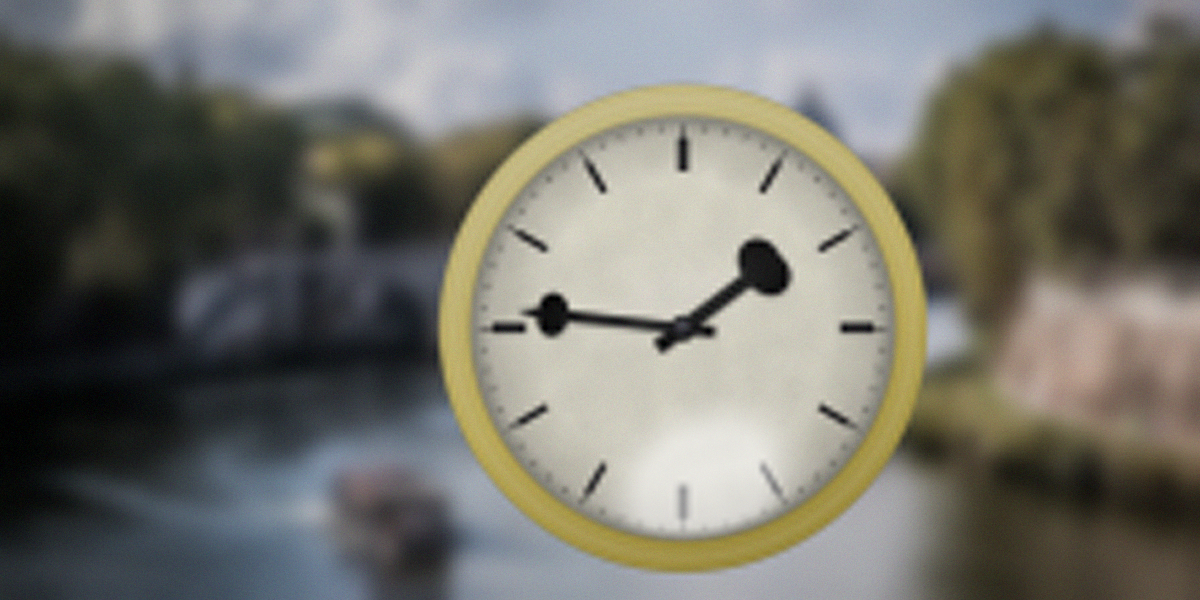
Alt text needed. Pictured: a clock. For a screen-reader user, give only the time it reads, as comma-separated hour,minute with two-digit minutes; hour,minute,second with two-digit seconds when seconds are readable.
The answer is 1,46
